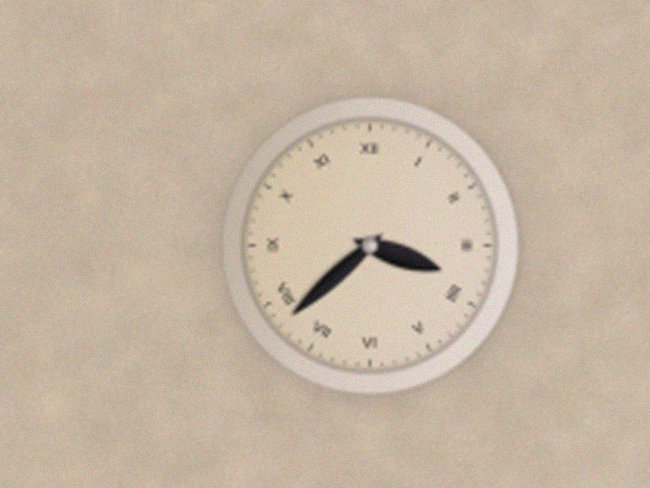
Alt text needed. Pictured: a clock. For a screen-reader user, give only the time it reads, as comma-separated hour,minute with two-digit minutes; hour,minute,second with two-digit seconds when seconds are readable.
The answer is 3,38
